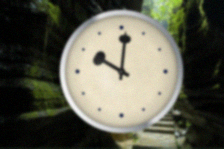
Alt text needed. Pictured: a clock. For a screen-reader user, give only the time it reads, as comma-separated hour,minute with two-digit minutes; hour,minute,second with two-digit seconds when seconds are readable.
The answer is 10,01
